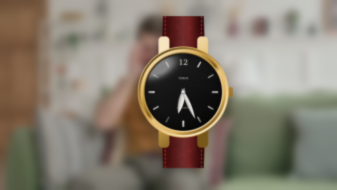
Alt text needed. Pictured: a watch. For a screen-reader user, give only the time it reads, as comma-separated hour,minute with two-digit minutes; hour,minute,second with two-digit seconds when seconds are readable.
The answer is 6,26
